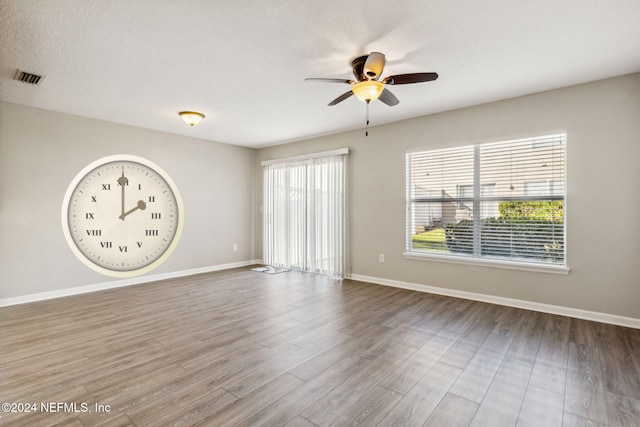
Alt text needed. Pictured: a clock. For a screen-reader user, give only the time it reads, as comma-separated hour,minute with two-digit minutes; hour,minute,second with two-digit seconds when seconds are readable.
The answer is 2,00
